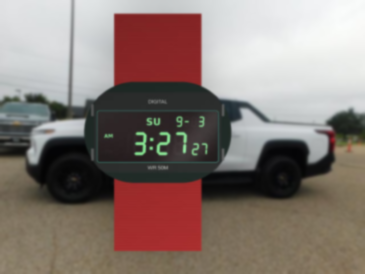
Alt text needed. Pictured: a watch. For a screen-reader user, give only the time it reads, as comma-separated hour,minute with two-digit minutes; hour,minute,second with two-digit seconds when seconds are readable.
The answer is 3,27,27
